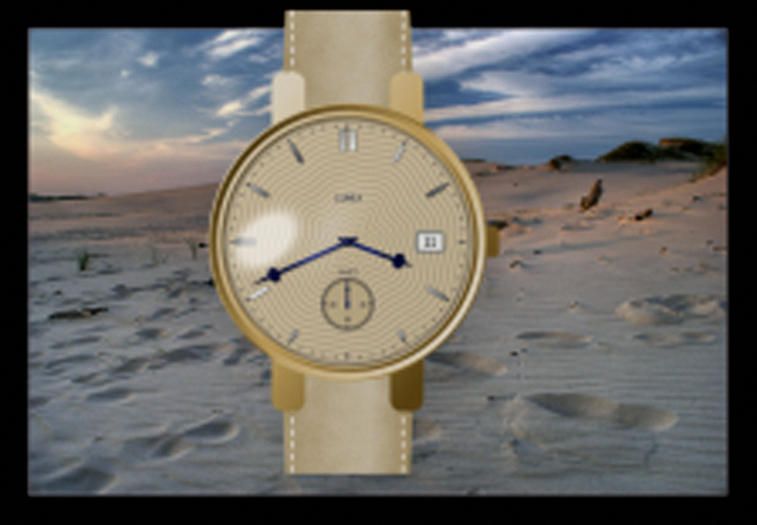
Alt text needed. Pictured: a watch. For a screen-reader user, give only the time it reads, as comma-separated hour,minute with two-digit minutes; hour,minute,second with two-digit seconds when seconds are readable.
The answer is 3,41
